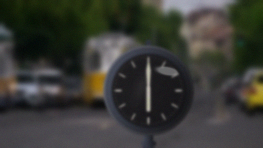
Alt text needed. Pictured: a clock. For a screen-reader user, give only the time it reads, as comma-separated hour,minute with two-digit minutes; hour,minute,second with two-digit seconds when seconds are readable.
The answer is 6,00
